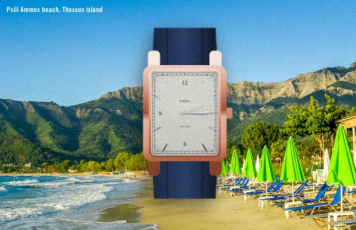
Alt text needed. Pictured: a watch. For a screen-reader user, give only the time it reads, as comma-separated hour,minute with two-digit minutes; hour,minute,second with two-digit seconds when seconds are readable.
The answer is 2,15
